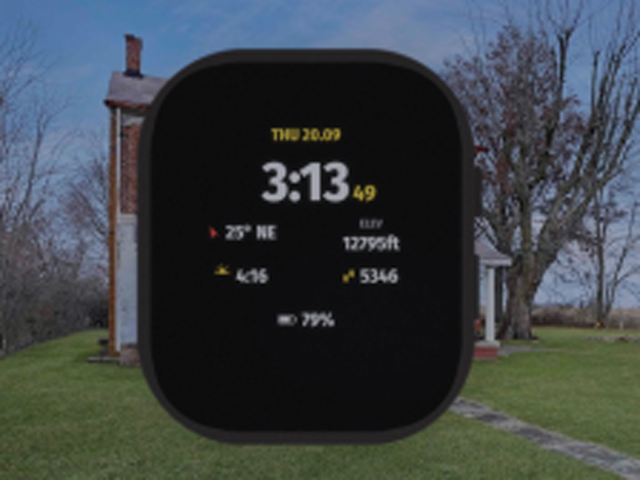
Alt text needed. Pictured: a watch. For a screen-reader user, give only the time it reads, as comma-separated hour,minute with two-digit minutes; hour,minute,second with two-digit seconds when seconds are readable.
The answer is 3,13,49
